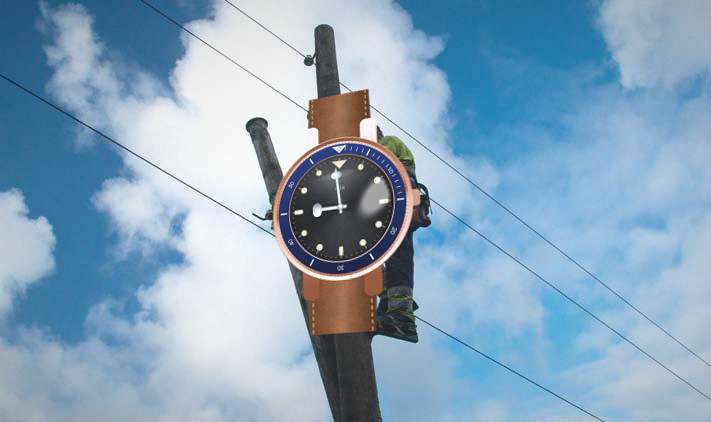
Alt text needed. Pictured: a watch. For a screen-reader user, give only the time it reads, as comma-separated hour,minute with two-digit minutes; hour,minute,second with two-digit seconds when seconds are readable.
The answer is 8,59
